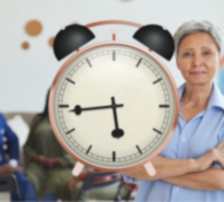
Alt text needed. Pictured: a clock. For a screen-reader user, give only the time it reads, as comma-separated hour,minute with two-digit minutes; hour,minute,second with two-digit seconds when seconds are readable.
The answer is 5,44
